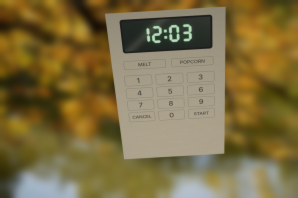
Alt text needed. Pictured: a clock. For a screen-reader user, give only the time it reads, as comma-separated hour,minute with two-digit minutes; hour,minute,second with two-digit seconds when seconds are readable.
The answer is 12,03
